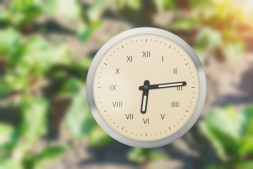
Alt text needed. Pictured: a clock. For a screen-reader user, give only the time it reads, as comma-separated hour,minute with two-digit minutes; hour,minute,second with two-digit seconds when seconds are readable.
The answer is 6,14
